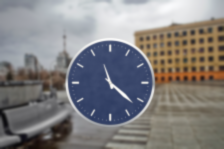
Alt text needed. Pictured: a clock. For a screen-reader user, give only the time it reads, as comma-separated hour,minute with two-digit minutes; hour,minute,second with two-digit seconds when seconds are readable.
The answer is 11,22
